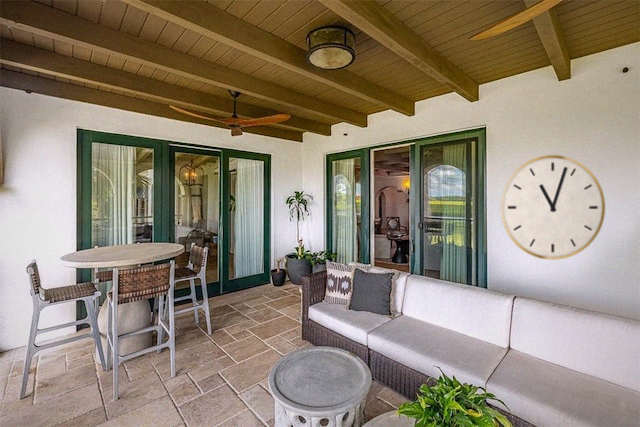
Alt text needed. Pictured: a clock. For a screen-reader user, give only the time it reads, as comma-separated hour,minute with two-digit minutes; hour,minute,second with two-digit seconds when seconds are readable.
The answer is 11,03
